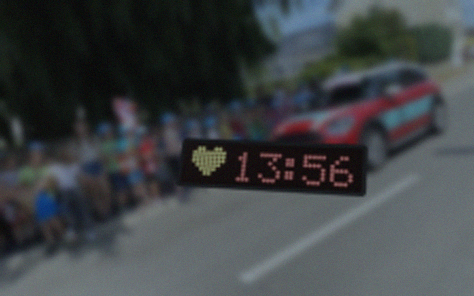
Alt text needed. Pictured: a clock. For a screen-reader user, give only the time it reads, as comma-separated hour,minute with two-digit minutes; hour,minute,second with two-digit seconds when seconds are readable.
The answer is 13,56
